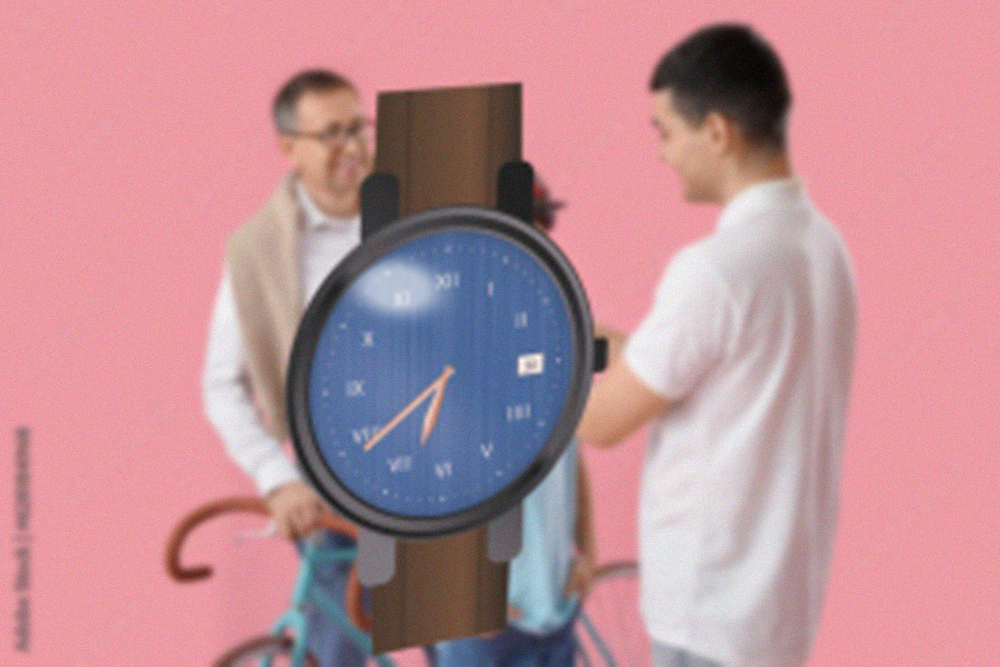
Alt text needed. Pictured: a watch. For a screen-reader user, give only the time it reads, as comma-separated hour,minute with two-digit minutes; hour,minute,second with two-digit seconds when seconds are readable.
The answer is 6,39
